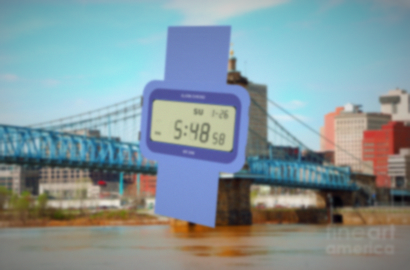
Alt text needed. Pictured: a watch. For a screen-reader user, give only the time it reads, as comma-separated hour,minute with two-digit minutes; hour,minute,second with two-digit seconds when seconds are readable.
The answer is 5,48
